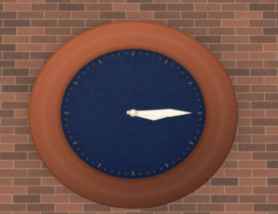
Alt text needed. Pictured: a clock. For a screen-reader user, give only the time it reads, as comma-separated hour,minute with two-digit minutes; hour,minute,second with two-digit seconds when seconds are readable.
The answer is 3,15
